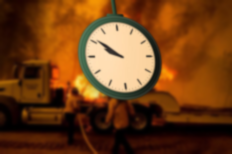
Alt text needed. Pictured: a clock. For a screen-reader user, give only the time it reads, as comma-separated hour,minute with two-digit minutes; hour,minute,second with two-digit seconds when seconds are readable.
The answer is 9,51
